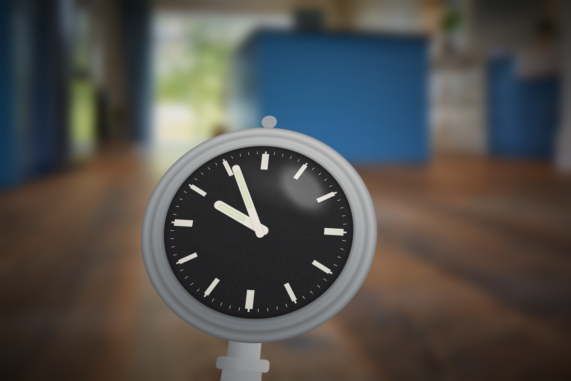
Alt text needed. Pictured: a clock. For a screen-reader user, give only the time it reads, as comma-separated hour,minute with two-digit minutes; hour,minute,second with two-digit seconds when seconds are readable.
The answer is 9,56
